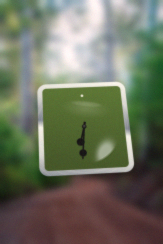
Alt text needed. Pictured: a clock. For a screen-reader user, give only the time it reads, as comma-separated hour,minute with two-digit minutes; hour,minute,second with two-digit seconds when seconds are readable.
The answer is 6,31
